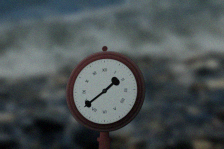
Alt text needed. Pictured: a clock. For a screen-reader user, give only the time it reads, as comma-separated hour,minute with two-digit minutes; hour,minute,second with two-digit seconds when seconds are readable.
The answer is 1,39
